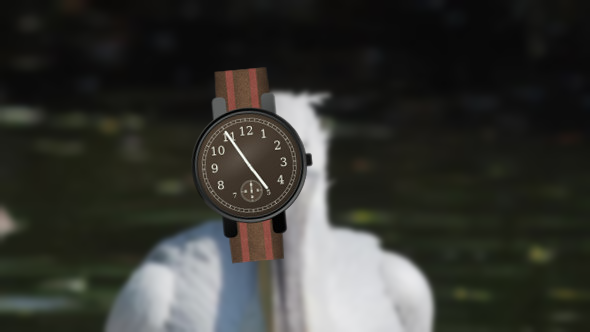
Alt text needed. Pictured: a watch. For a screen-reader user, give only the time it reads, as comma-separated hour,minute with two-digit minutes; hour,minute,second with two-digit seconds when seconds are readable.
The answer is 4,55
